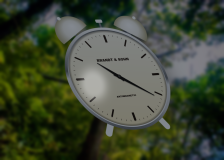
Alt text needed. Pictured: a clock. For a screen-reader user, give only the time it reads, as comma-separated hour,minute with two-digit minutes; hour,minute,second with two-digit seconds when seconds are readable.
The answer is 10,21
